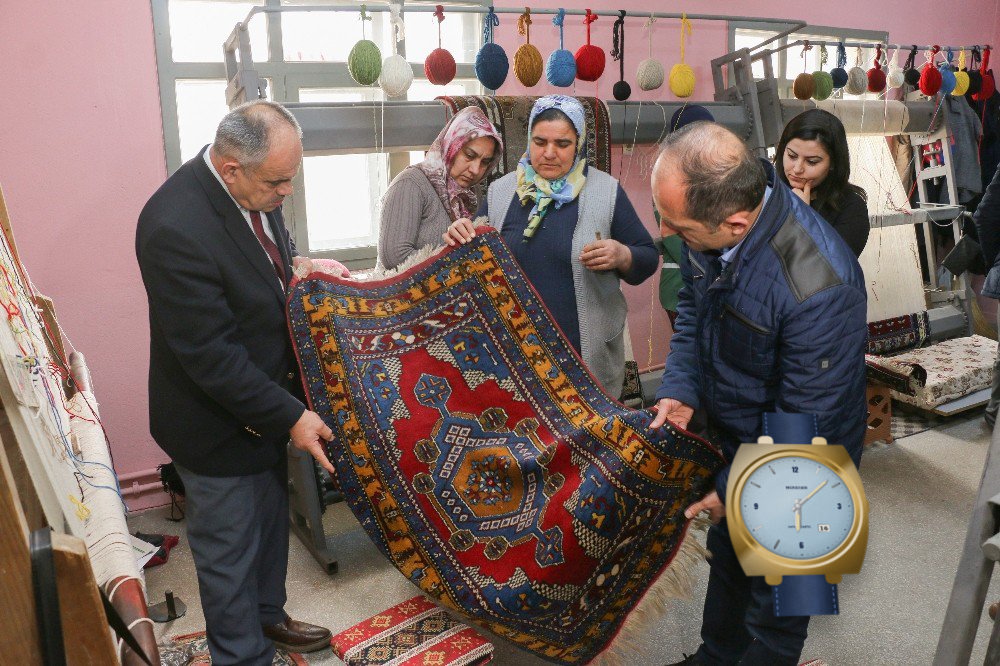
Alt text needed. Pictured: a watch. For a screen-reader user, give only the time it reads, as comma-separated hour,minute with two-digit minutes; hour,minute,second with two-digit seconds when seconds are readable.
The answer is 6,08
